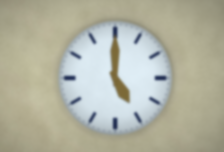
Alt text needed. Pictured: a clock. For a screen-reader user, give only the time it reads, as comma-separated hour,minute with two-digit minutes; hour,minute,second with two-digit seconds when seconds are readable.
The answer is 5,00
